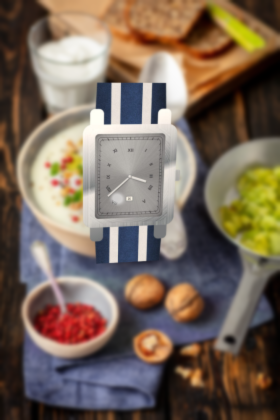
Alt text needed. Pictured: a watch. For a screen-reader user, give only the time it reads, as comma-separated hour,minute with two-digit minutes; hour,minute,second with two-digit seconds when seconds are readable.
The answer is 3,38
